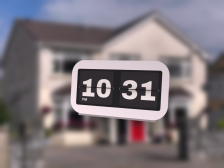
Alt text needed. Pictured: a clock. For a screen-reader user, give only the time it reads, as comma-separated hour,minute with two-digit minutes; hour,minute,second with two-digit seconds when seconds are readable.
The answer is 10,31
